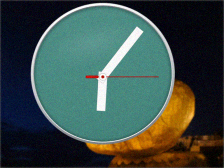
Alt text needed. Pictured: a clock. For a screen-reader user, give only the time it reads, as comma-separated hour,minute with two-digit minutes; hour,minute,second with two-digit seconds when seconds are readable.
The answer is 6,06,15
